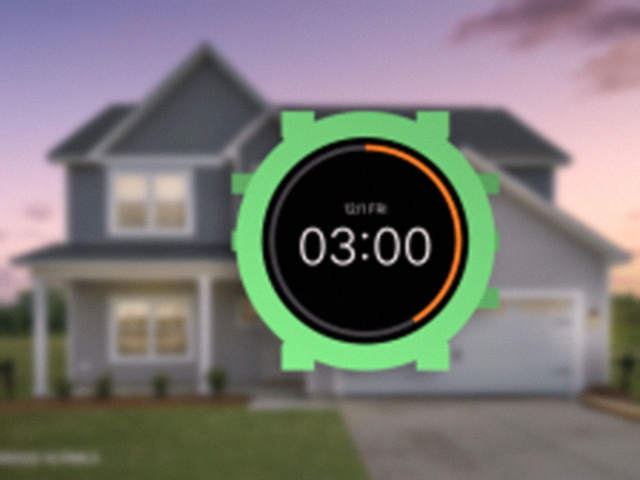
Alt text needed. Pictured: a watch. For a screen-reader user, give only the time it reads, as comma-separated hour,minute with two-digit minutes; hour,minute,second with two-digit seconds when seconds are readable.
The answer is 3,00
